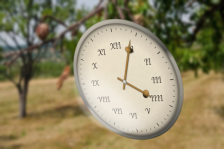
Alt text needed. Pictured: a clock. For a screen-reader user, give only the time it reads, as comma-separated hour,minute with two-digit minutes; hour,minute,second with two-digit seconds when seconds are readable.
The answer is 4,04
